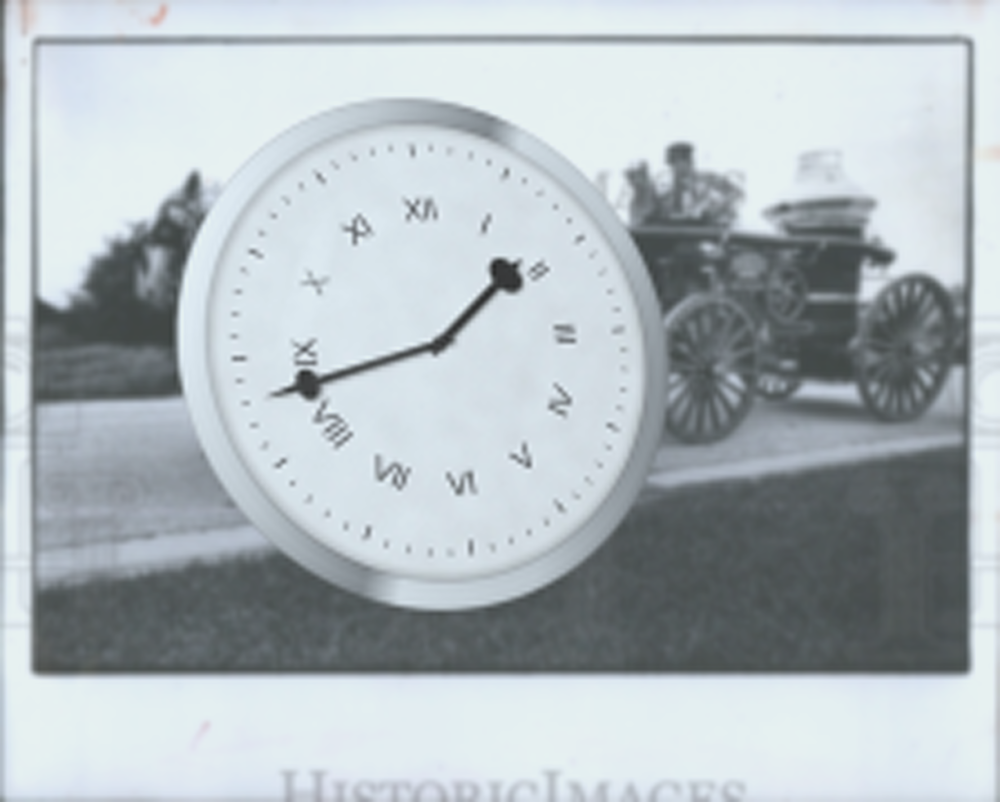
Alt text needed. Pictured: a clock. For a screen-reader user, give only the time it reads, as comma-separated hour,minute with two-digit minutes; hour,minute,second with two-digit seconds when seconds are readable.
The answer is 1,43
